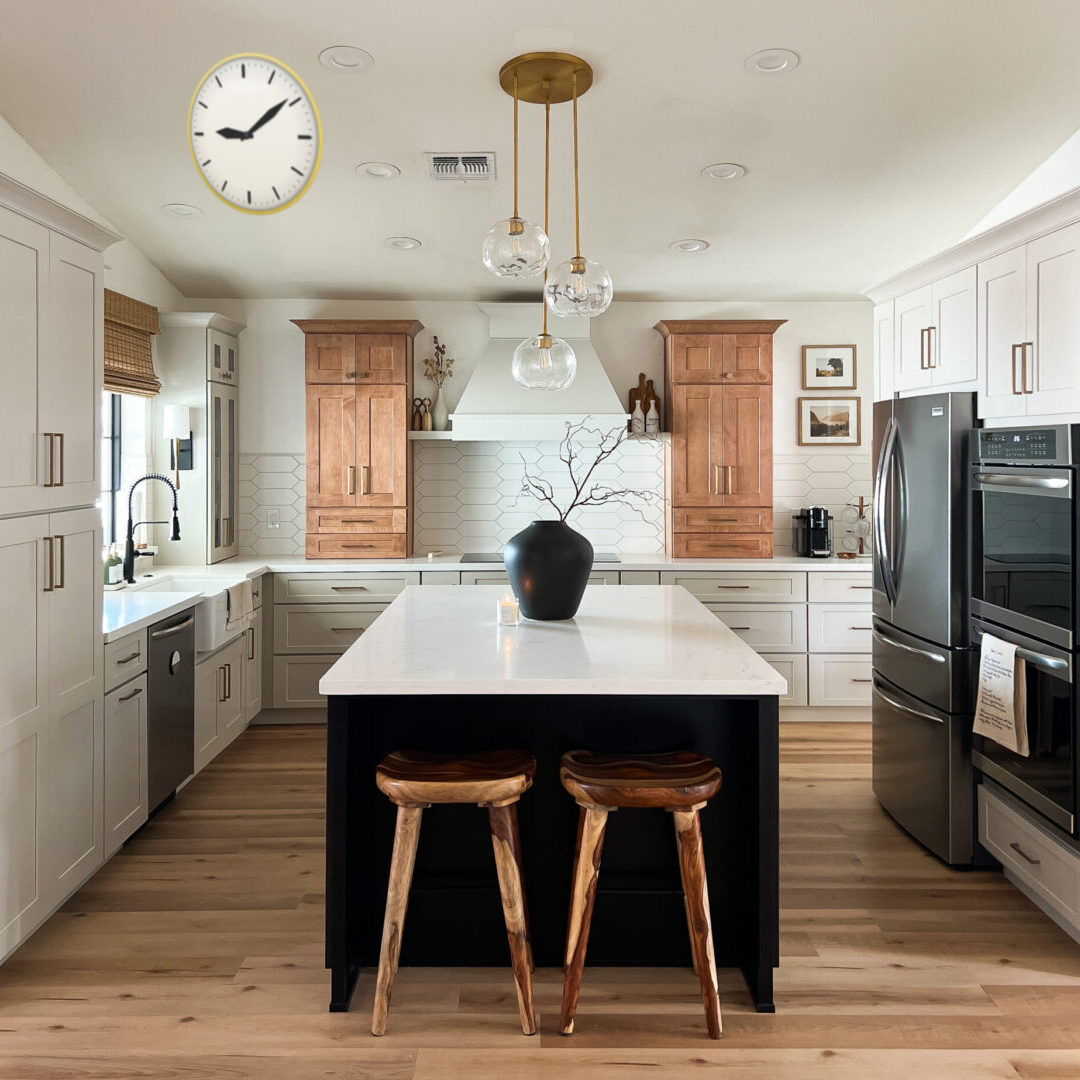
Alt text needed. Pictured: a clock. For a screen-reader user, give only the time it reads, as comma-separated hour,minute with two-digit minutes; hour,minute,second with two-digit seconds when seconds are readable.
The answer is 9,09
